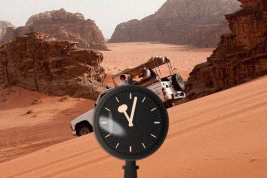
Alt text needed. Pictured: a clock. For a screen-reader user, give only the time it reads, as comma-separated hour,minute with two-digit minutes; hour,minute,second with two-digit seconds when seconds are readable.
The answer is 11,02
